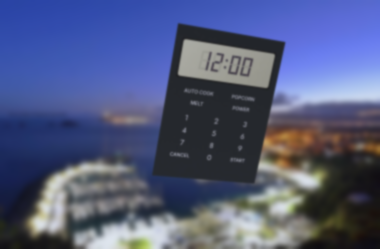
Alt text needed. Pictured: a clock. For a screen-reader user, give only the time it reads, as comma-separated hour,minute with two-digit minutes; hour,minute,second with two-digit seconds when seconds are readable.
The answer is 12,00
